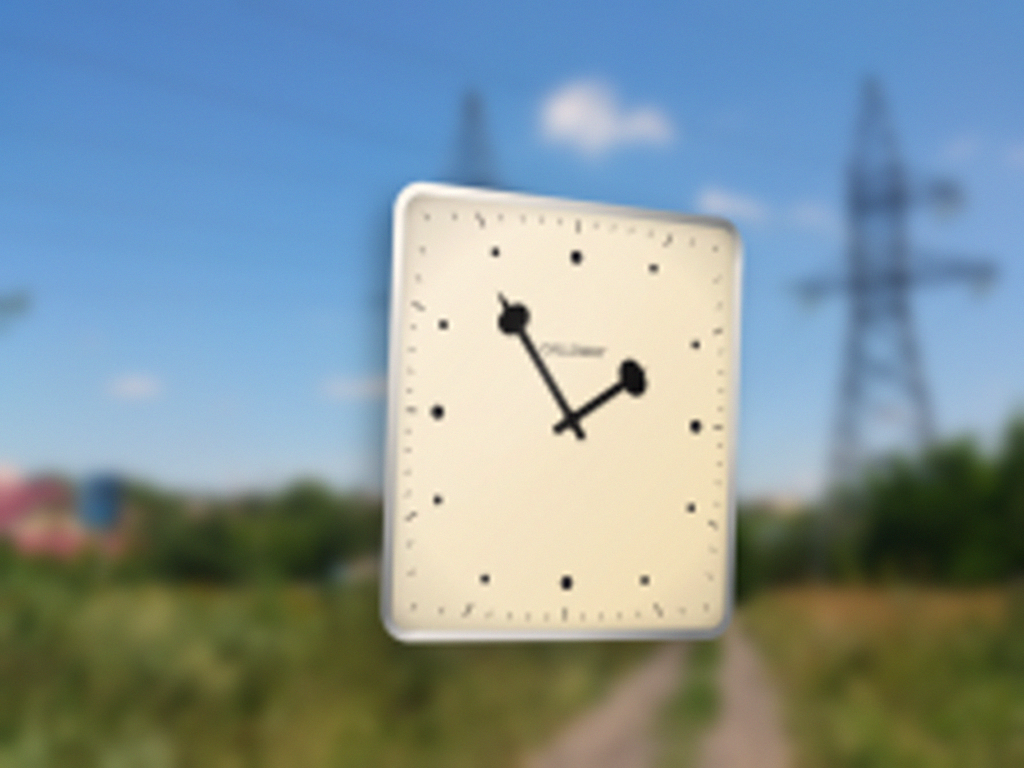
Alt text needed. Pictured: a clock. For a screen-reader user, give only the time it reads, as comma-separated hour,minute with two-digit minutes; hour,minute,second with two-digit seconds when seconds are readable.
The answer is 1,54
